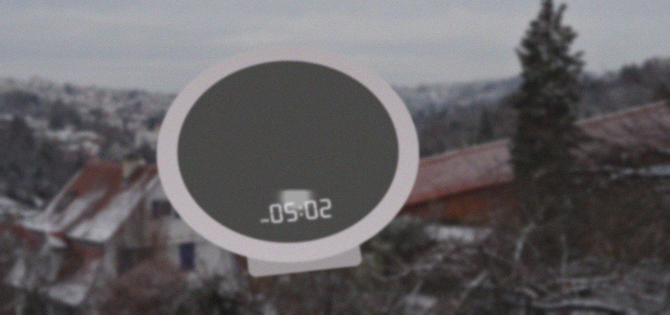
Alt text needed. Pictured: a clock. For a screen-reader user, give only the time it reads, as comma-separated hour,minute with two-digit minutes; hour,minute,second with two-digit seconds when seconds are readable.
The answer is 5,02
